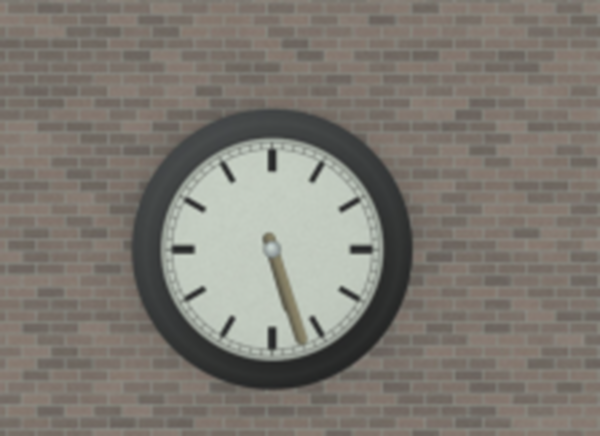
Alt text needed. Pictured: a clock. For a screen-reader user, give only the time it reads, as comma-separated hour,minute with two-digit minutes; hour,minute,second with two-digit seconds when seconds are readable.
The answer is 5,27
